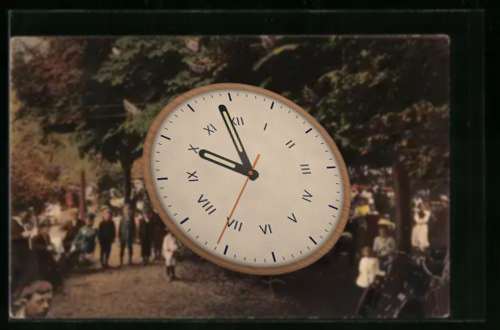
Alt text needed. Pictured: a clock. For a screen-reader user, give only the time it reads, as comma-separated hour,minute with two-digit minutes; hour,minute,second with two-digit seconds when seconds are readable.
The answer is 9,58,36
